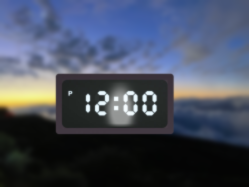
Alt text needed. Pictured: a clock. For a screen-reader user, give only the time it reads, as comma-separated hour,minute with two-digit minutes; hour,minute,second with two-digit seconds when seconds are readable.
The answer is 12,00
